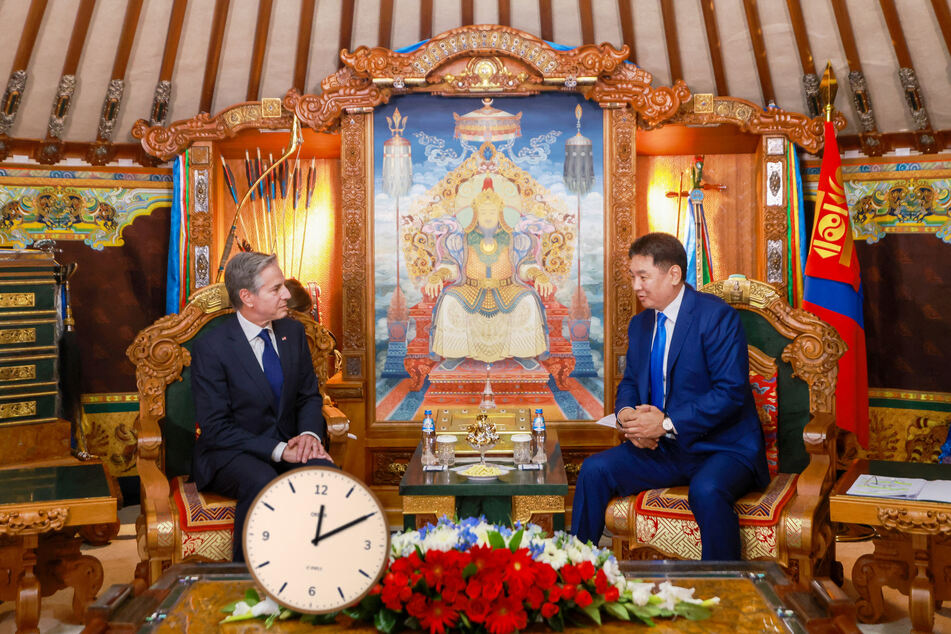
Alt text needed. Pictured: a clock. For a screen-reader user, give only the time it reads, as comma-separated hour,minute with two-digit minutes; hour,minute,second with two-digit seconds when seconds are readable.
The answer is 12,10
